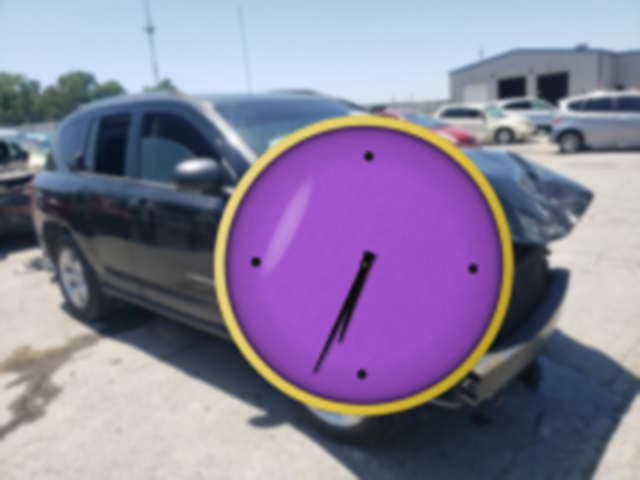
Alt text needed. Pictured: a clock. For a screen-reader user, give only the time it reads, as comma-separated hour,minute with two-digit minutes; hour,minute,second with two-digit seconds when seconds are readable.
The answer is 6,34
